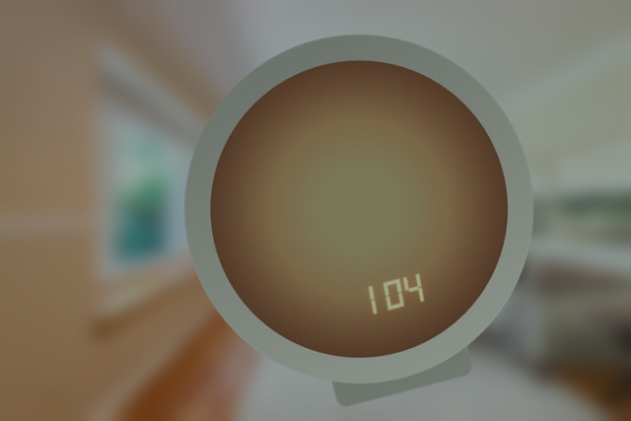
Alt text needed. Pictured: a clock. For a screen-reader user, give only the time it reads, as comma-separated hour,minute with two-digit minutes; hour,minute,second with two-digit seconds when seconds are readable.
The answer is 1,04
